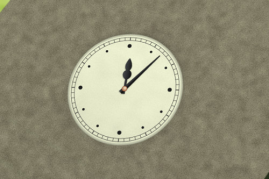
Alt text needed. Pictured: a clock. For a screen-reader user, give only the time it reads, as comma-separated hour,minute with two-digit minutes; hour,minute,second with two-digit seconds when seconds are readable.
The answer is 12,07
